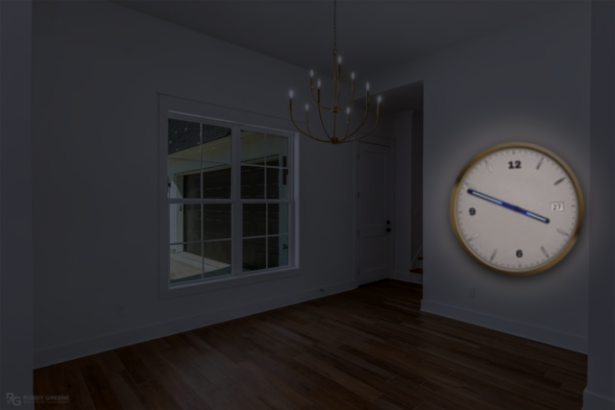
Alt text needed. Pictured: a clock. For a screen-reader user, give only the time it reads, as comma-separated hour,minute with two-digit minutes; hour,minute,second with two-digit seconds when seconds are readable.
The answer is 3,49
